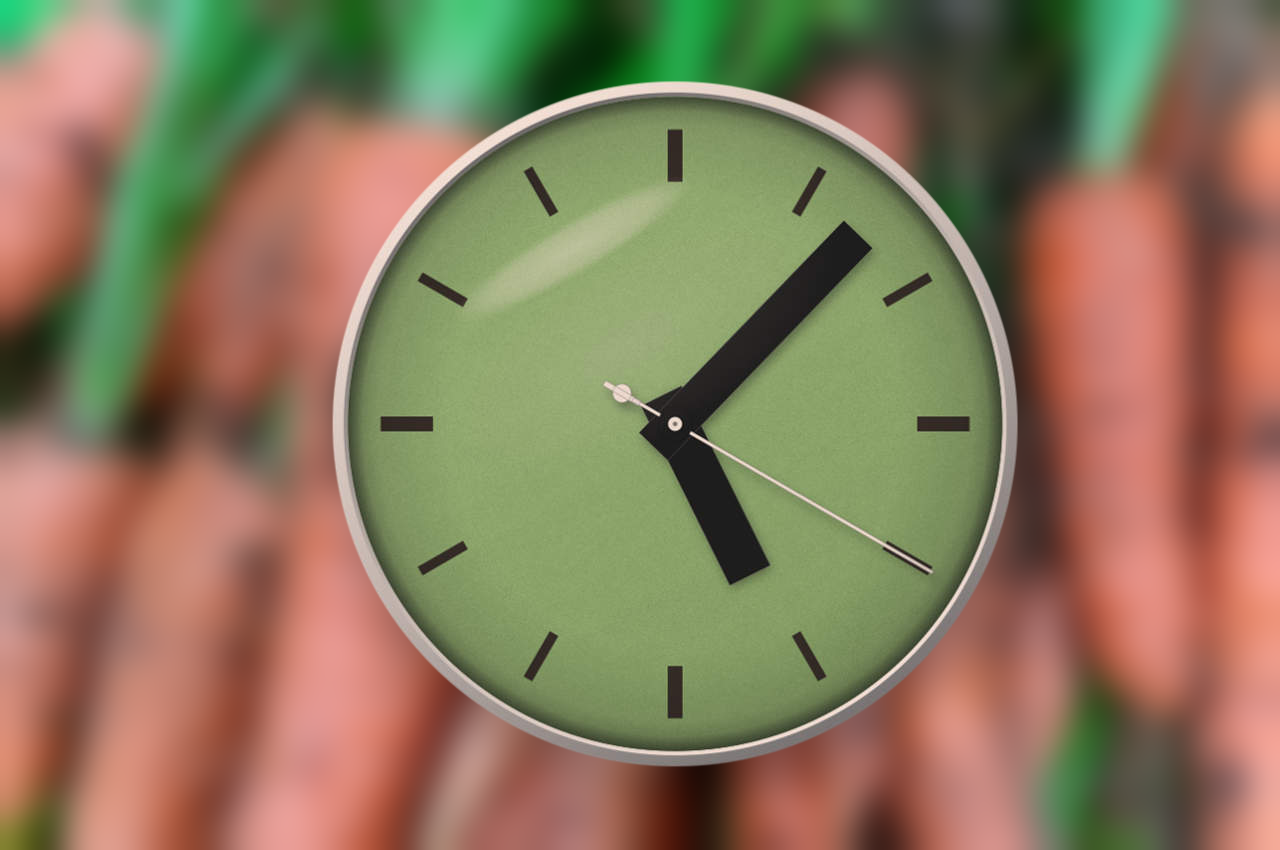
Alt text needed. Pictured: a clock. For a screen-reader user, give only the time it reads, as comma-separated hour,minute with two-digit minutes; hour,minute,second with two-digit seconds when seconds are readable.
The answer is 5,07,20
